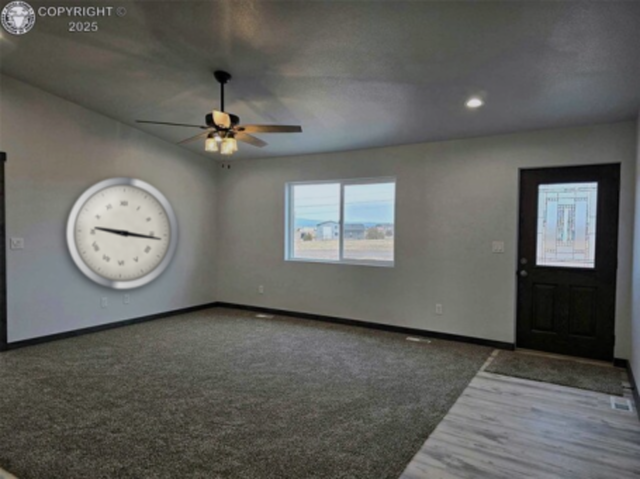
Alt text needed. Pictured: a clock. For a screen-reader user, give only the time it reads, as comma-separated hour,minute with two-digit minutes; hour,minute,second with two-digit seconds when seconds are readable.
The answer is 9,16
